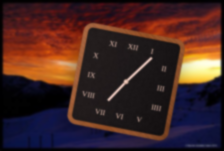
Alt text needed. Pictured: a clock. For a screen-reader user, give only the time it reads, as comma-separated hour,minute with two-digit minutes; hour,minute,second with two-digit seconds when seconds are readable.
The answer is 7,06
